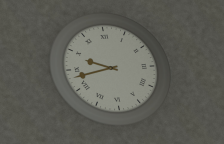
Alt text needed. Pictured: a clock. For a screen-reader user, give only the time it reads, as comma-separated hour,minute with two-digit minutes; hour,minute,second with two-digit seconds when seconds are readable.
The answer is 9,43
